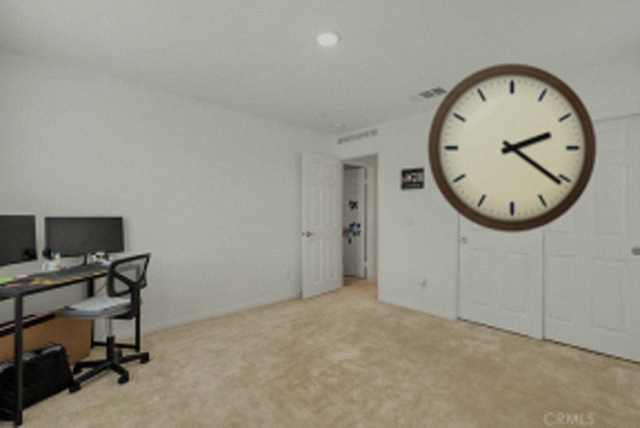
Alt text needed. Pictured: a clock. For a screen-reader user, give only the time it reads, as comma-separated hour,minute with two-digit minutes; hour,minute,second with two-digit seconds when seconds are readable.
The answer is 2,21
